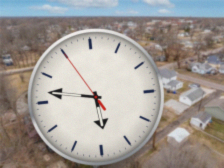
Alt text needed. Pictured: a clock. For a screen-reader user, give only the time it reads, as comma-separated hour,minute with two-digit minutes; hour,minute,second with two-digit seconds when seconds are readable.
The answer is 5,46,55
